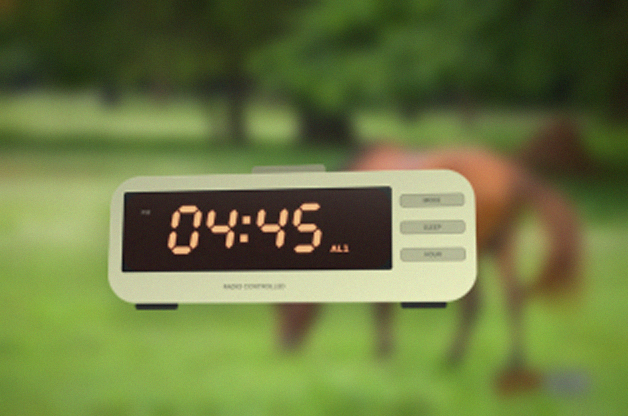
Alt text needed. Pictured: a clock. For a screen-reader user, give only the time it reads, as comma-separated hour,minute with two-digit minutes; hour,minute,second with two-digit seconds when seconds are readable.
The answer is 4,45
